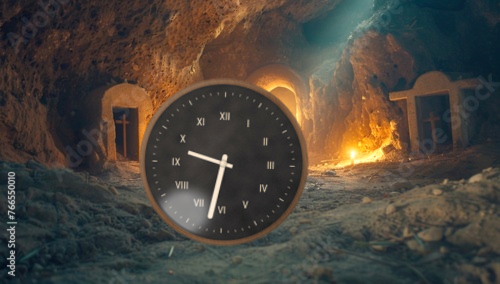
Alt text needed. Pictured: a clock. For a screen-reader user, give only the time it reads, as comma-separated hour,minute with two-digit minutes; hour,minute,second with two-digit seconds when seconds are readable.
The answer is 9,32
